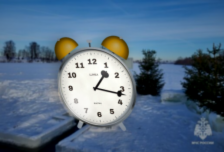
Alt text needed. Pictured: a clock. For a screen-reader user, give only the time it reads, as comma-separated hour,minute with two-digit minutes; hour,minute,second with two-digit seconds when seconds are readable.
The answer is 1,17
